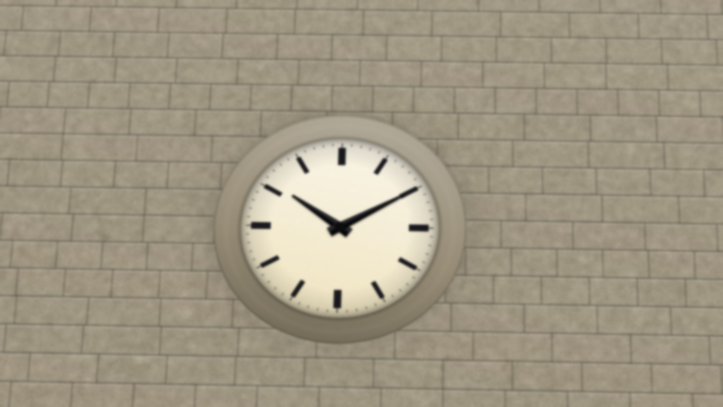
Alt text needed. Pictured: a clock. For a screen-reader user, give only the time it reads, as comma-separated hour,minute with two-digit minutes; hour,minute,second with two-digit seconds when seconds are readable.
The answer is 10,10
